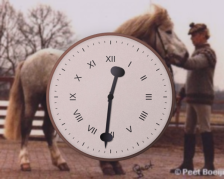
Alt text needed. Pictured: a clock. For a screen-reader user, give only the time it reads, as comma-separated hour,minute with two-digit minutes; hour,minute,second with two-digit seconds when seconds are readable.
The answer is 12,31
